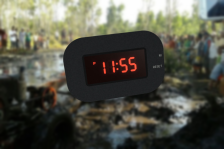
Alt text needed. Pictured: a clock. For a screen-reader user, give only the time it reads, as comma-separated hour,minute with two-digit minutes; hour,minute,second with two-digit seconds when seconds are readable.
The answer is 11,55
